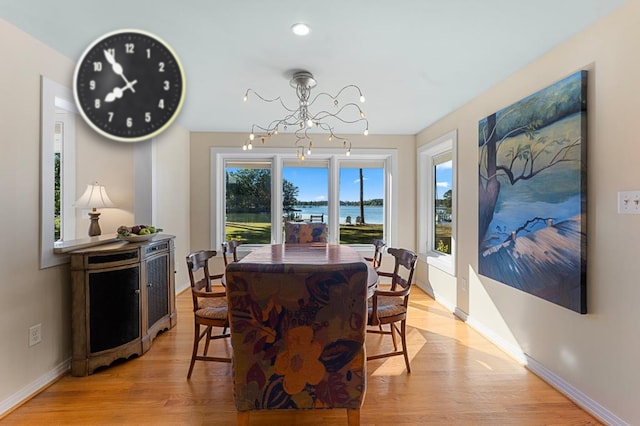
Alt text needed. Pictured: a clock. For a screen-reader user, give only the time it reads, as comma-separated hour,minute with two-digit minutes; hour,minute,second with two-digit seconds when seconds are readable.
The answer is 7,54
